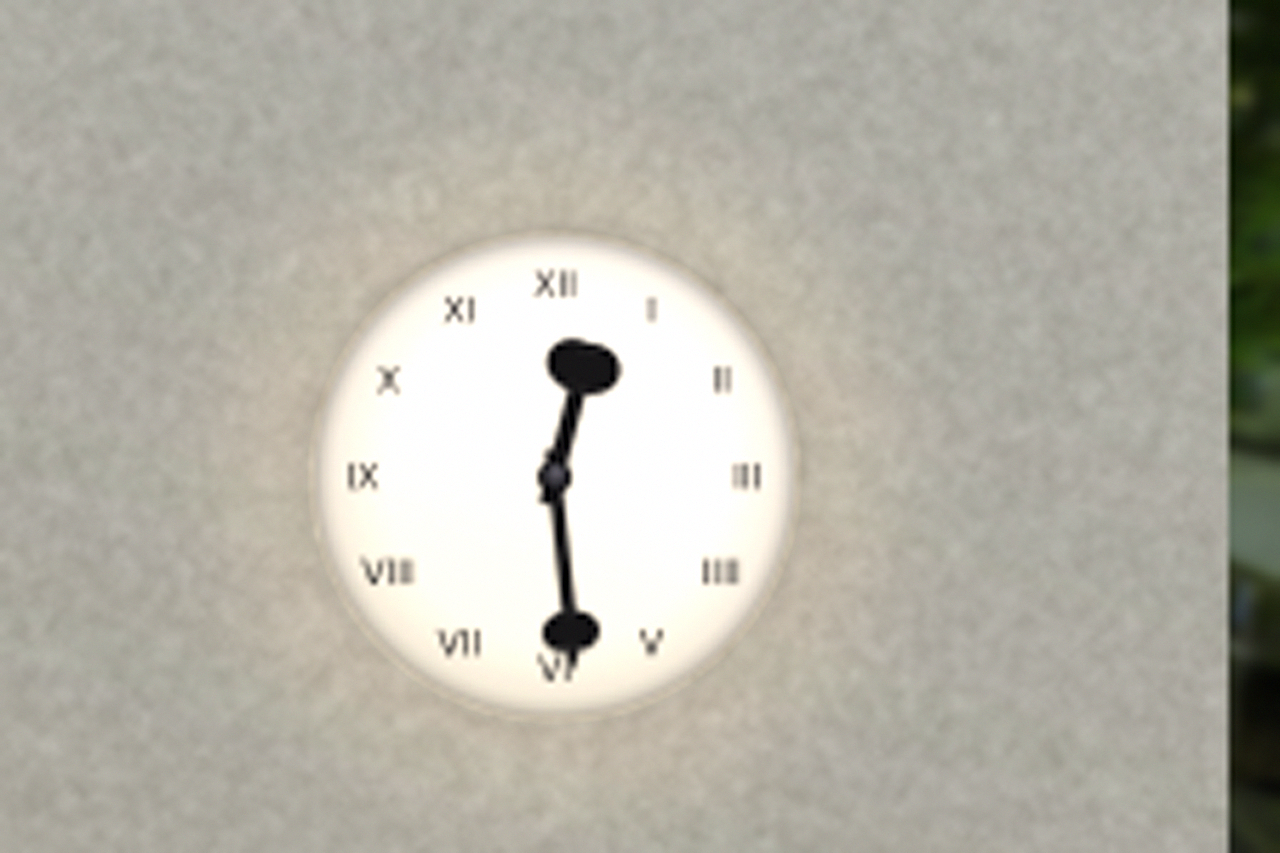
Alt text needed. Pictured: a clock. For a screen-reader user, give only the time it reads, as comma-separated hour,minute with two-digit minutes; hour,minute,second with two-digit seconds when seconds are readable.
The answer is 12,29
